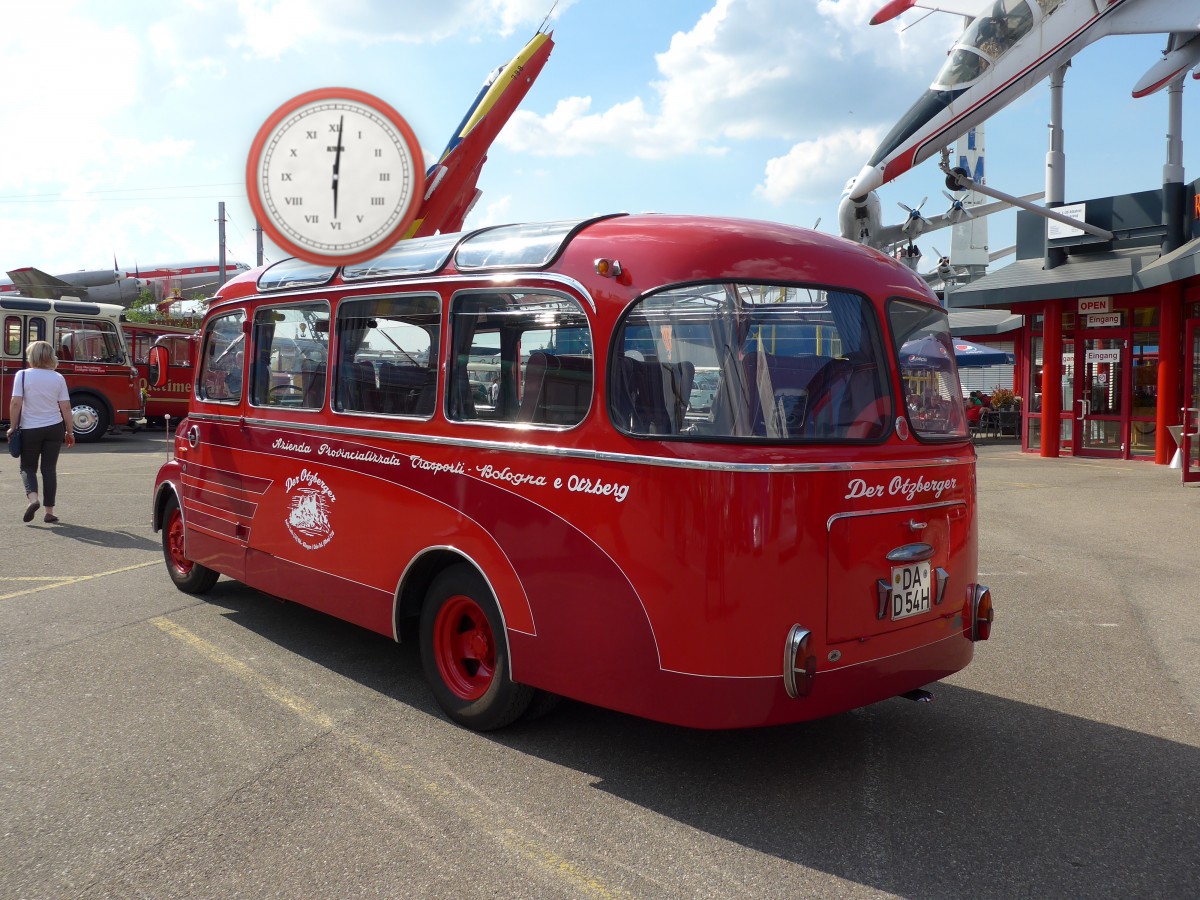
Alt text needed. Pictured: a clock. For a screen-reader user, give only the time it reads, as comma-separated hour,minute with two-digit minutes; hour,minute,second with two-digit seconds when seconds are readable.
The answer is 6,01
